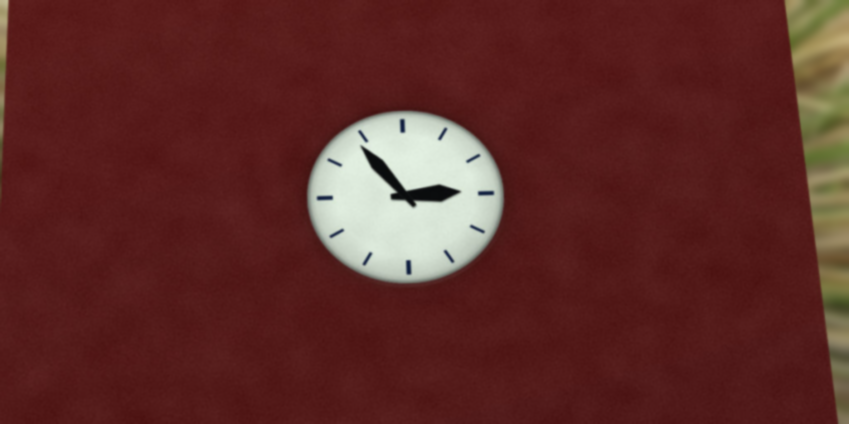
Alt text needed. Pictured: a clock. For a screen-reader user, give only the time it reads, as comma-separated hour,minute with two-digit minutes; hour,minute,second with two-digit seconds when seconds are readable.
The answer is 2,54
